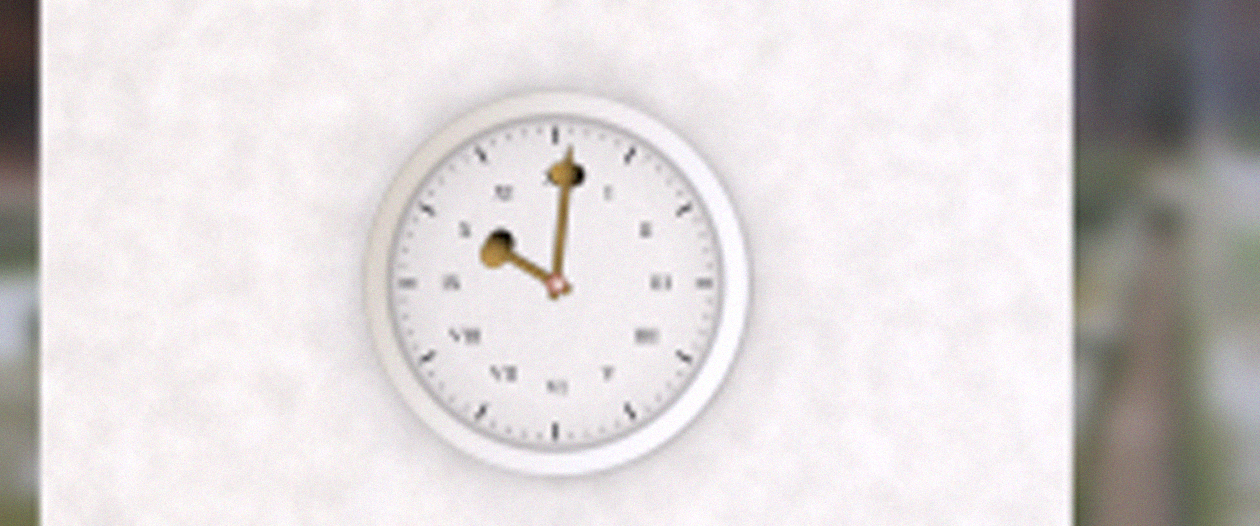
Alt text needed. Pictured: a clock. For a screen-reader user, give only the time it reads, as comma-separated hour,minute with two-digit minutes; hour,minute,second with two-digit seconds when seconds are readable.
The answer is 10,01
